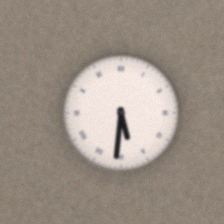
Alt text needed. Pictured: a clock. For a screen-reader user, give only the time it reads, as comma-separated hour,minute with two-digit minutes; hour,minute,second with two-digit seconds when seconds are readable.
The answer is 5,31
